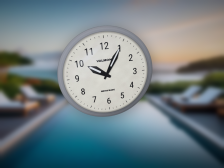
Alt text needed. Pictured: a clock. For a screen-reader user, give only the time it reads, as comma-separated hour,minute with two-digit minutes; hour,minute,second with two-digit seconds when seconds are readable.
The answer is 10,05
